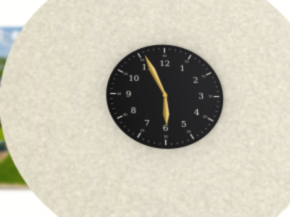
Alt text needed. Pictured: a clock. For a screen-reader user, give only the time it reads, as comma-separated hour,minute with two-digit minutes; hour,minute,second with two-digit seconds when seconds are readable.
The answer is 5,56
